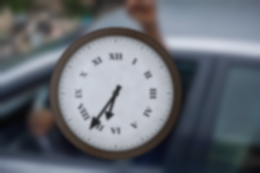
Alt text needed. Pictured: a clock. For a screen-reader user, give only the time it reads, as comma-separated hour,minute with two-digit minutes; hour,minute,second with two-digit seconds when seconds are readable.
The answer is 6,36
